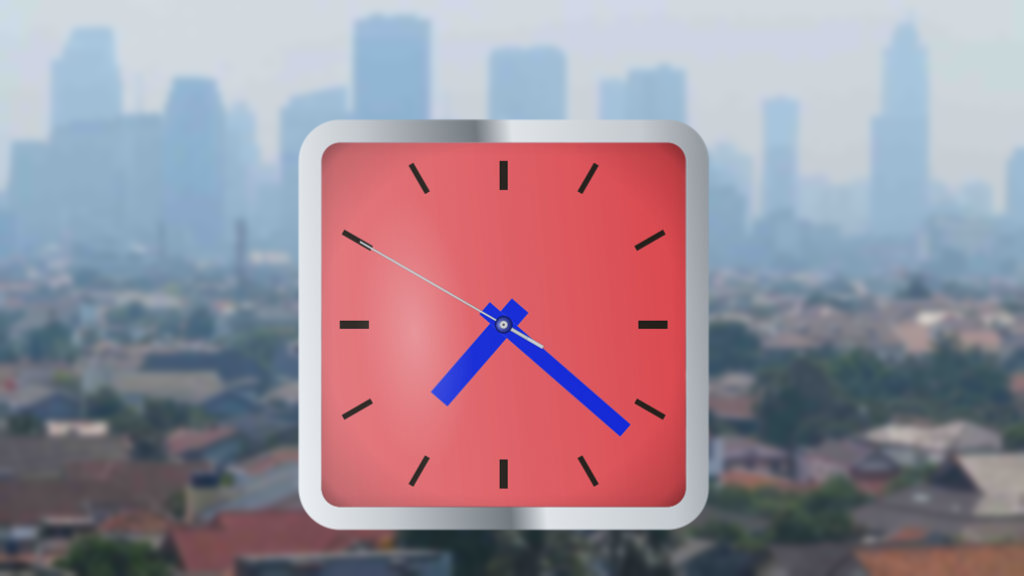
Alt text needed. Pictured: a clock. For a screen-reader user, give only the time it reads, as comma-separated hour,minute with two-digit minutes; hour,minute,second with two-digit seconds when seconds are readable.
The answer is 7,21,50
